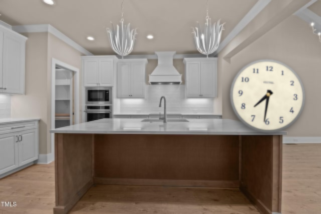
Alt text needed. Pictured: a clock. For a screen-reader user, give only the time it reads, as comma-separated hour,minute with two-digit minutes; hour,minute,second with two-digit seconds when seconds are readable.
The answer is 7,31
